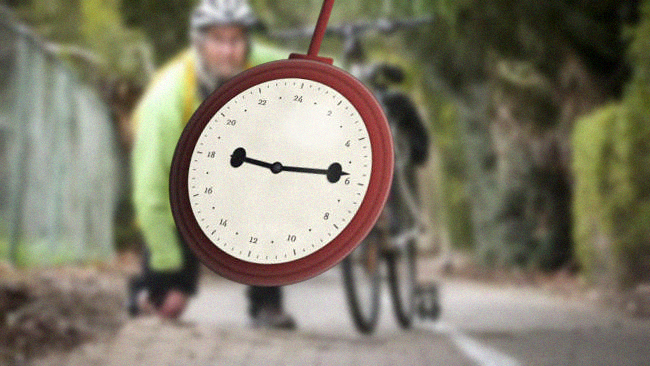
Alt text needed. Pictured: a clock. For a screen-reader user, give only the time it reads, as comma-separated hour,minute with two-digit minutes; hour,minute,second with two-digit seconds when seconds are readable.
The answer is 18,14
